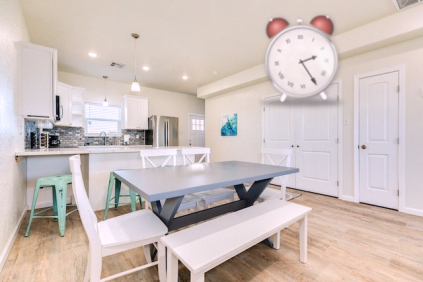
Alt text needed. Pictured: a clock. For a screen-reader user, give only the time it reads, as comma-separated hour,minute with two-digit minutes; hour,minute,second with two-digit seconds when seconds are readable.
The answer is 2,25
